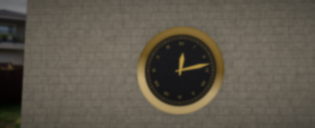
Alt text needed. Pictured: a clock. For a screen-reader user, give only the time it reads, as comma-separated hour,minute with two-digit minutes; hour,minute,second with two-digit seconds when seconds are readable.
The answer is 12,13
